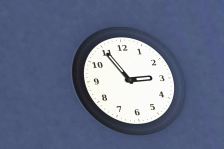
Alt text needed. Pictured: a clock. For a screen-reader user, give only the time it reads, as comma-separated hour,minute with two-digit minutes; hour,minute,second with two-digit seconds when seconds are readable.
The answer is 2,55
